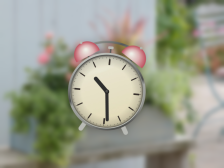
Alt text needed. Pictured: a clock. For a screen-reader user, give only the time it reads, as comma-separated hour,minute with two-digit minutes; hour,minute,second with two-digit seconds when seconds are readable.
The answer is 10,29
